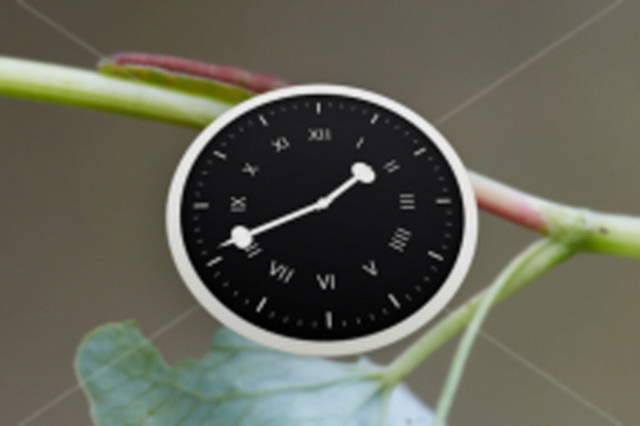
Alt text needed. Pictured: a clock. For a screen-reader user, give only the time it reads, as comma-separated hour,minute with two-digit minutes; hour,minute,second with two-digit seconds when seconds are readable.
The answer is 1,41
